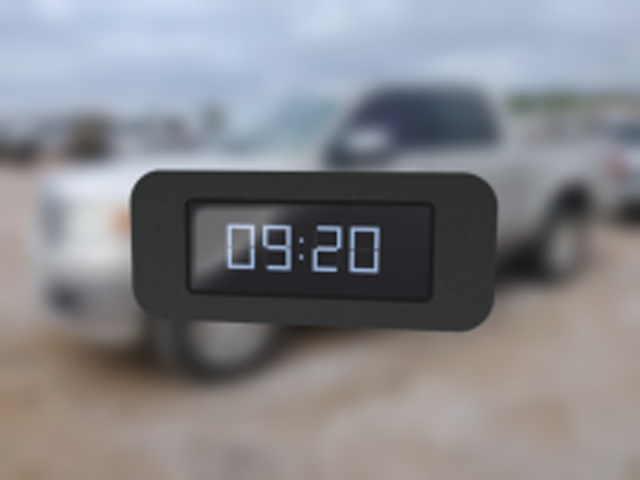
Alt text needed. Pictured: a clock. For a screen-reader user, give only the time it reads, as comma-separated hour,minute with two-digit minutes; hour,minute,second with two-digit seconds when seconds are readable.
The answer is 9,20
